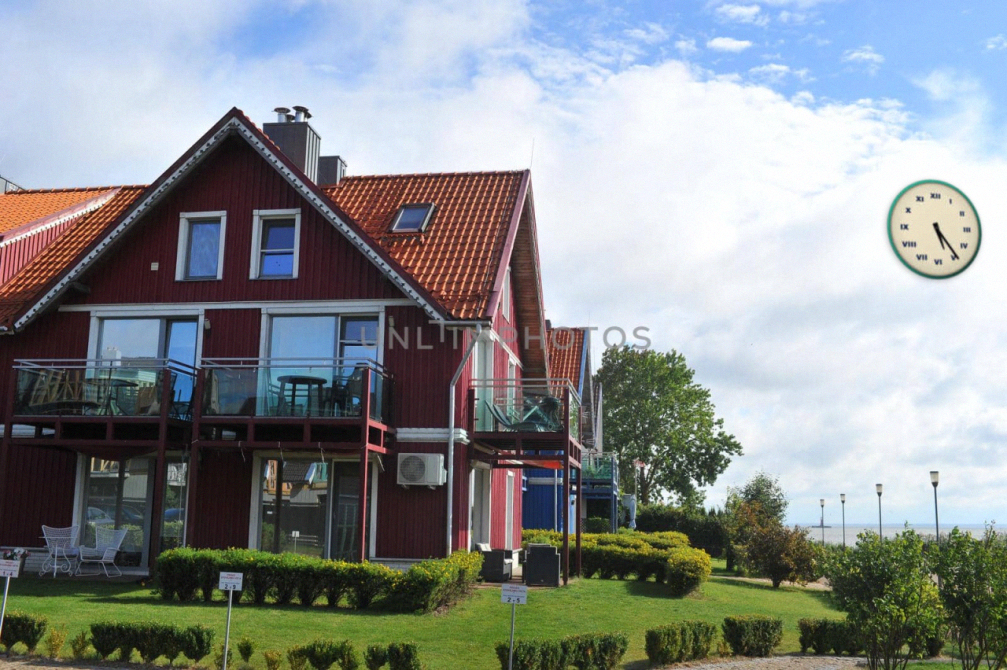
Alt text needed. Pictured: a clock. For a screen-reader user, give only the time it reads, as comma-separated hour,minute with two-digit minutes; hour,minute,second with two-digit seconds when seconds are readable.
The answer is 5,24
